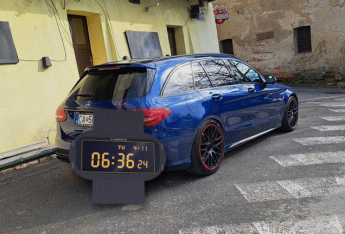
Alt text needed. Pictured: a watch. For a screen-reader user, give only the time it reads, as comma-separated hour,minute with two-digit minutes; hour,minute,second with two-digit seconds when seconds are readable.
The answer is 6,36,24
